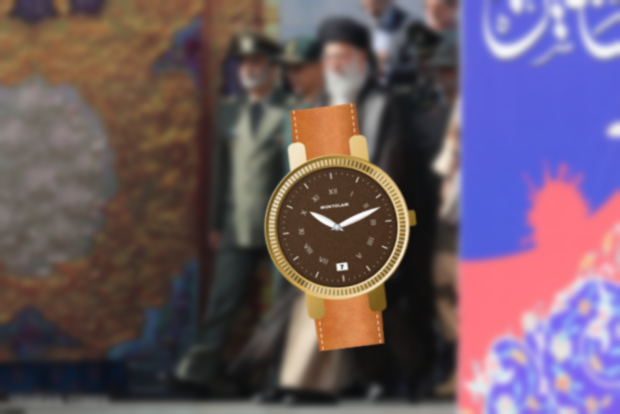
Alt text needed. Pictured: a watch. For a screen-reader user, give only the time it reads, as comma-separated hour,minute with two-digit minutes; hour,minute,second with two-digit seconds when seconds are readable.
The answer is 10,12
